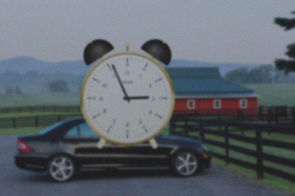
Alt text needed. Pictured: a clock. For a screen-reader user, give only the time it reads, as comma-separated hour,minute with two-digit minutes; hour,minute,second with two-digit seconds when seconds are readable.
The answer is 2,56
